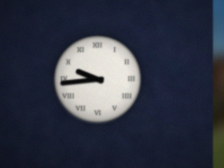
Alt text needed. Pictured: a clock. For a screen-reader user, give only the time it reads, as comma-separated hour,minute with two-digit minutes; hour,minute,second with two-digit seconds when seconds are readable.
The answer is 9,44
